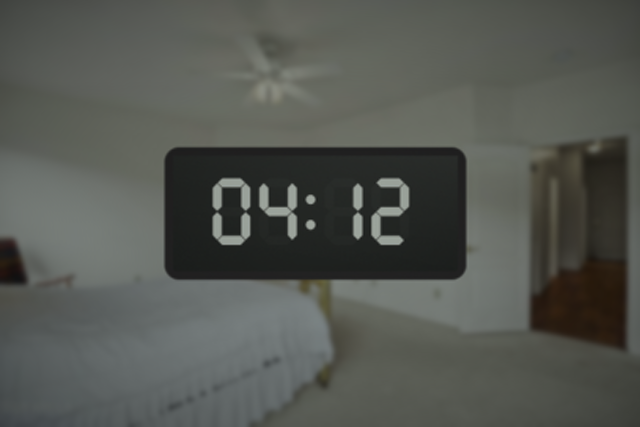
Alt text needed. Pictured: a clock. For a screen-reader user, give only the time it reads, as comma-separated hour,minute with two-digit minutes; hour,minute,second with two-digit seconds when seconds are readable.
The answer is 4,12
